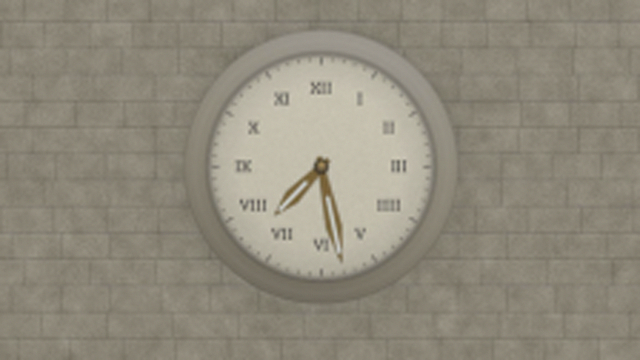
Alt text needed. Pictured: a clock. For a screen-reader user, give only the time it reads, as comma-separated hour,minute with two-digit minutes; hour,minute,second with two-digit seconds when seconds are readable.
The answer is 7,28
